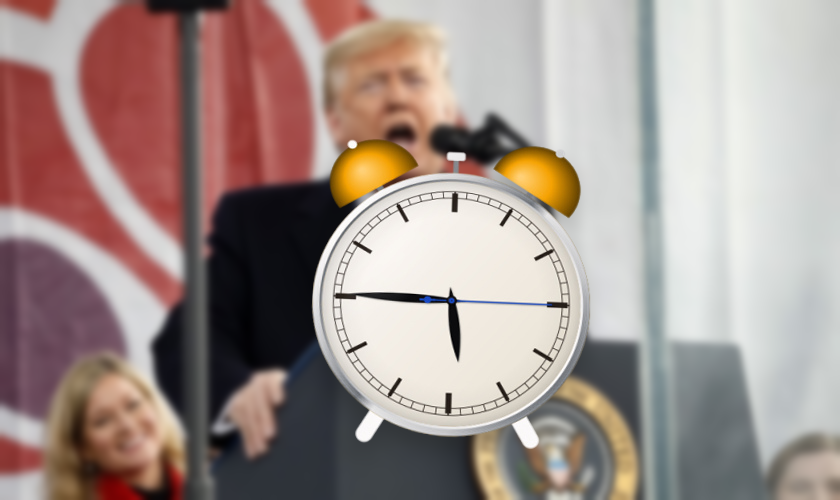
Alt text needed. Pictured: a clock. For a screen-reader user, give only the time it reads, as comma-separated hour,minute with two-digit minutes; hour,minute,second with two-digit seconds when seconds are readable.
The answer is 5,45,15
